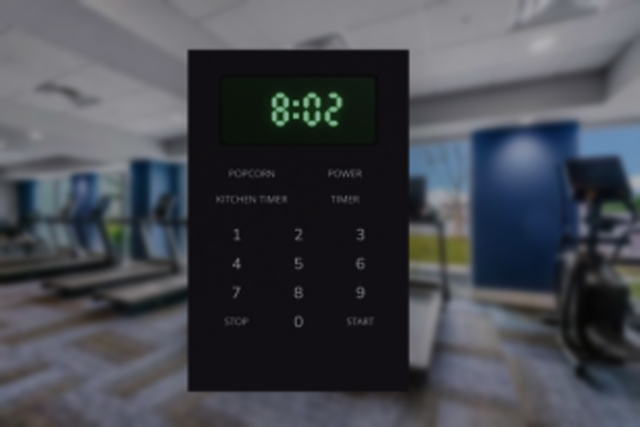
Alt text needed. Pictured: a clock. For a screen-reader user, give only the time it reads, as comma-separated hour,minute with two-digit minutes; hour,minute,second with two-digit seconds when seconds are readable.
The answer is 8,02
